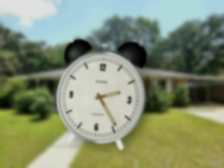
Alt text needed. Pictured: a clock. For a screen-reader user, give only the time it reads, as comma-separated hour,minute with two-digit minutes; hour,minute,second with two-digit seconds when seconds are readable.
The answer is 2,24
